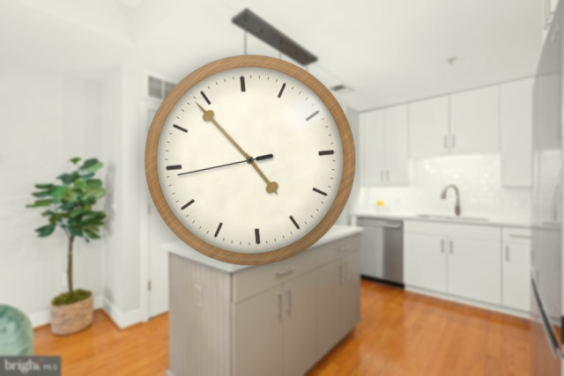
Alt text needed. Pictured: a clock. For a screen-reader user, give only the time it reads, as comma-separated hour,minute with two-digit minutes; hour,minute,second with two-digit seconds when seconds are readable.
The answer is 4,53,44
